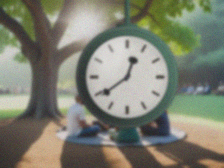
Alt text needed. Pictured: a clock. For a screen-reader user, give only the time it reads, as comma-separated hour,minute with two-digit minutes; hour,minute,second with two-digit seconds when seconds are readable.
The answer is 12,39
